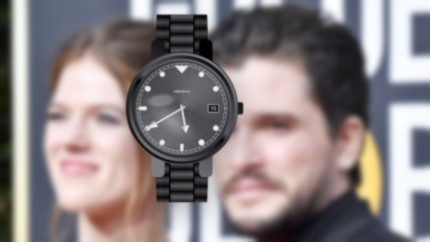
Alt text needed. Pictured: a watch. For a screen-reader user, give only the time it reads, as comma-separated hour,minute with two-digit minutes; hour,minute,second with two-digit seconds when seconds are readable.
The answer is 5,40
